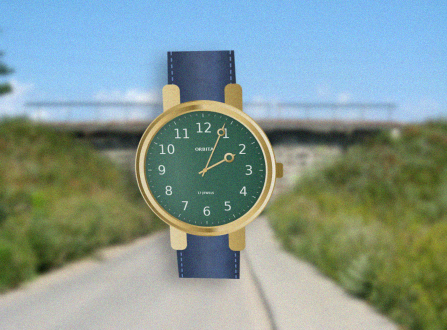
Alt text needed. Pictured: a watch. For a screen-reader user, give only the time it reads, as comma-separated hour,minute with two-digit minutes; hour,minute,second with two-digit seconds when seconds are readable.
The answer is 2,04
